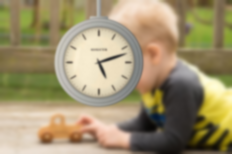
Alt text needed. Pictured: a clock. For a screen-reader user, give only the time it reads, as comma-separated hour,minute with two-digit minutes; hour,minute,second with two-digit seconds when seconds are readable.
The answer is 5,12
